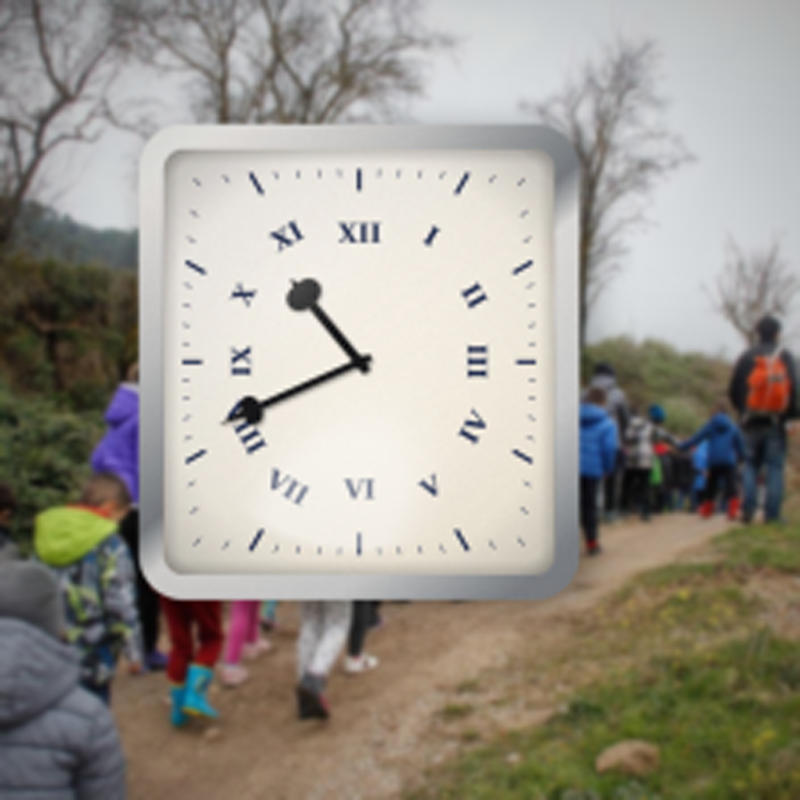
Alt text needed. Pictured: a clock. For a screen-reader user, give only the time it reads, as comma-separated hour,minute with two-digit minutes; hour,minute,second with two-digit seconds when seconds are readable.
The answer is 10,41
